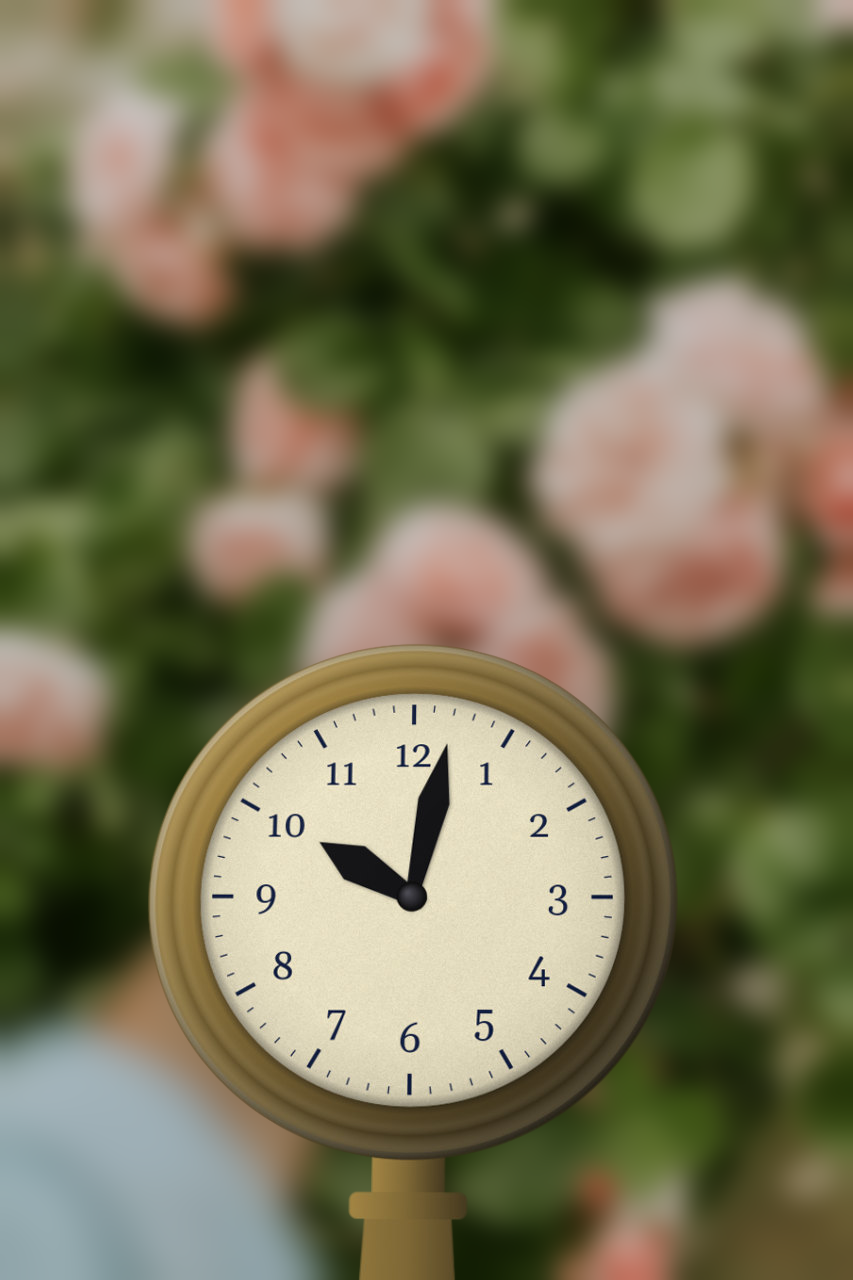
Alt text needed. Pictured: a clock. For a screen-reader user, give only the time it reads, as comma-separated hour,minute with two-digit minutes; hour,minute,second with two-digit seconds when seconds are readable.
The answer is 10,02
